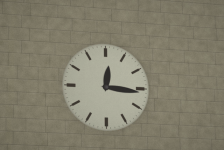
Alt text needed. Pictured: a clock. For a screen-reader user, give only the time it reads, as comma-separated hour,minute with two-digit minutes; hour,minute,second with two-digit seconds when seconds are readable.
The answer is 12,16
